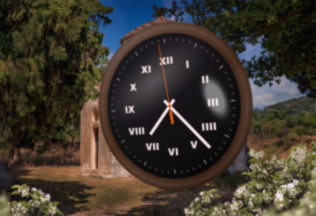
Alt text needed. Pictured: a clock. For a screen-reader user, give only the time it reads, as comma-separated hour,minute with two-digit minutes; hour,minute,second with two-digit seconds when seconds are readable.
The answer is 7,22,59
